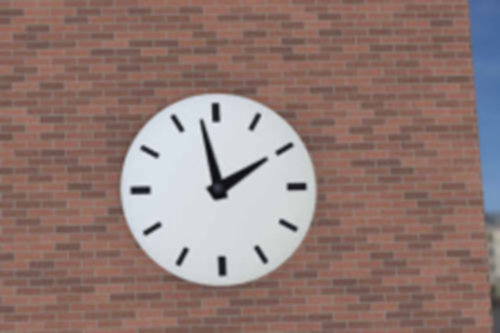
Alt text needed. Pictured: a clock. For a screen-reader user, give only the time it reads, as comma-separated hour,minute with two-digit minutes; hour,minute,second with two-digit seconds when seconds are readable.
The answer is 1,58
